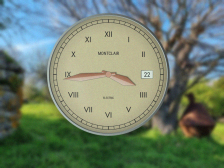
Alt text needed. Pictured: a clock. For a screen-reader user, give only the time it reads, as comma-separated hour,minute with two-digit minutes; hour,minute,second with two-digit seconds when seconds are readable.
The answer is 3,44
